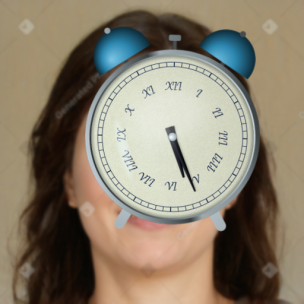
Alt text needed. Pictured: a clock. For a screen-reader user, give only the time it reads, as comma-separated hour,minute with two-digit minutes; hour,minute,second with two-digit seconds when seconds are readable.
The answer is 5,26
